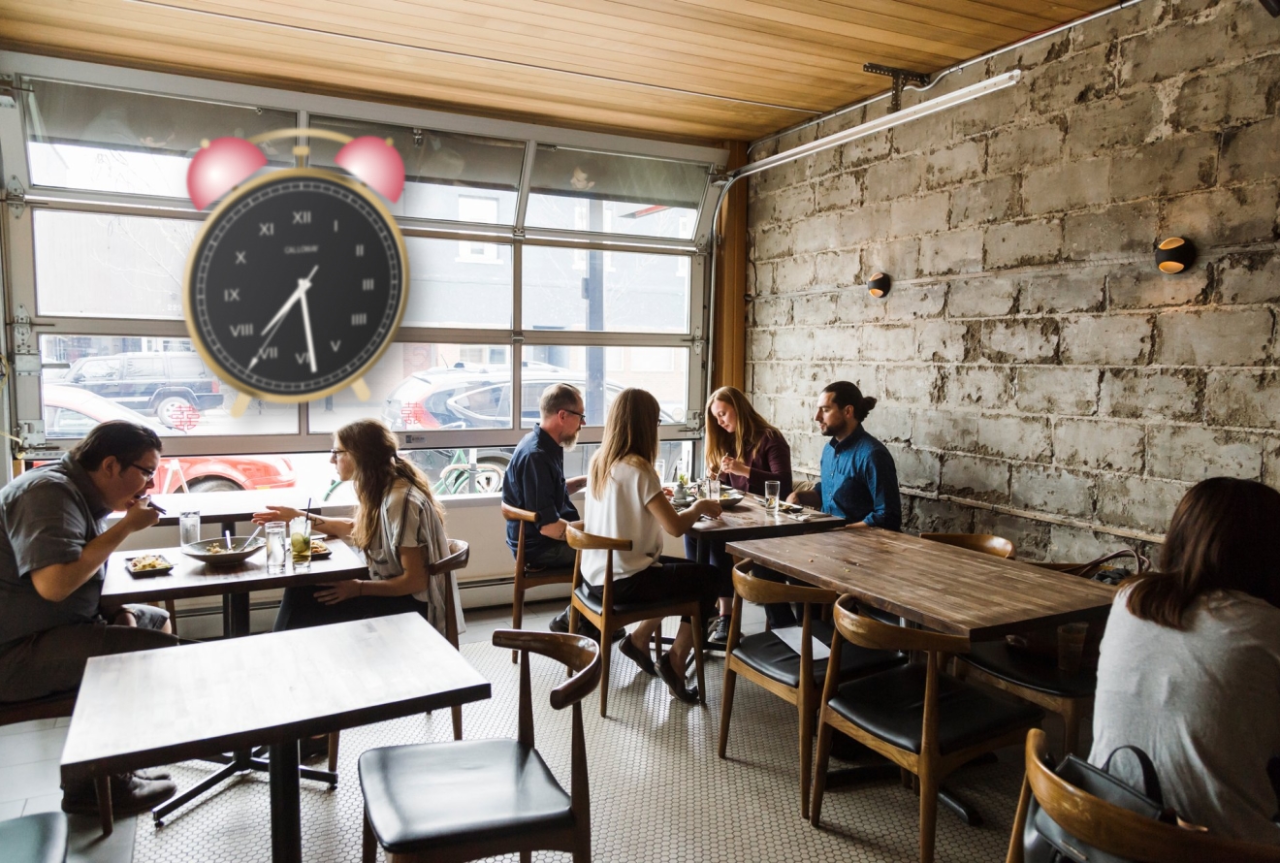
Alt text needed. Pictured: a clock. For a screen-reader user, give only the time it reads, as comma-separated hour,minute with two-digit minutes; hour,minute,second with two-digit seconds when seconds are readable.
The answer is 7,28,36
